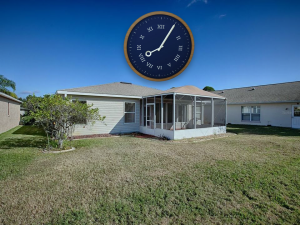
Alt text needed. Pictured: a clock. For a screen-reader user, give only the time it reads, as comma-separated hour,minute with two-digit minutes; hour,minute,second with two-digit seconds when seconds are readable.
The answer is 8,05
